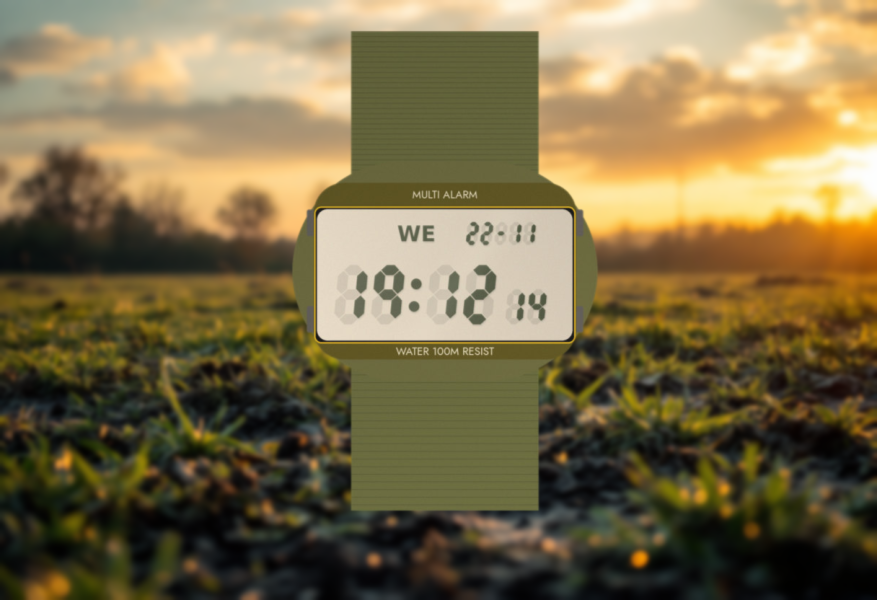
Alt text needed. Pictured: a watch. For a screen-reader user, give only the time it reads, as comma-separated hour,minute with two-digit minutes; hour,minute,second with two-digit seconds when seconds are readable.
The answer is 19,12,14
